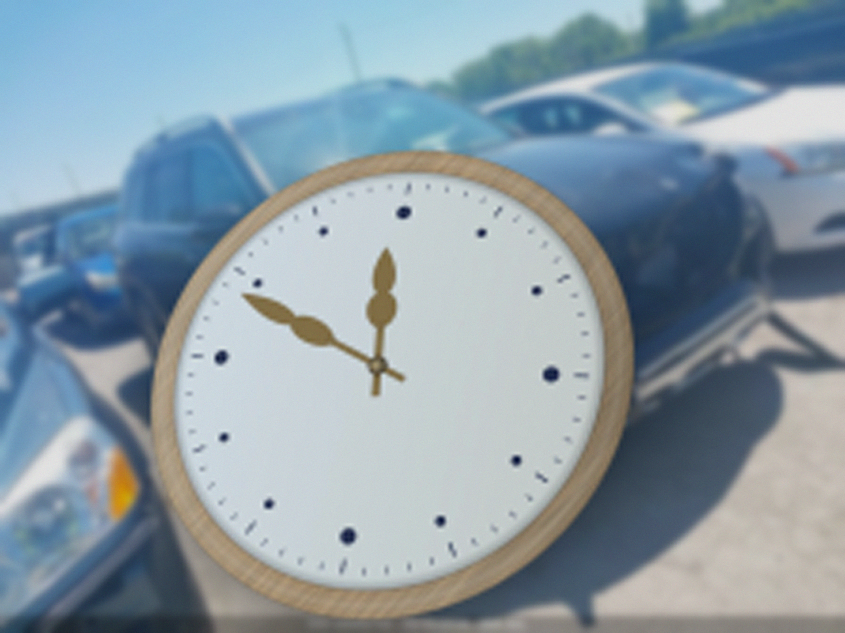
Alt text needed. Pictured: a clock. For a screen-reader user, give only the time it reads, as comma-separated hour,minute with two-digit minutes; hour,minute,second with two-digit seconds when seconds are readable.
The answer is 11,49
